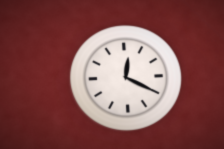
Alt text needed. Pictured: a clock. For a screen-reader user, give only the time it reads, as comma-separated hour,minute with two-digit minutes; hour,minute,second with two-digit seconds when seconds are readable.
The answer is 12,20
